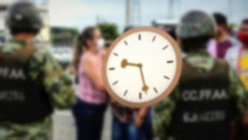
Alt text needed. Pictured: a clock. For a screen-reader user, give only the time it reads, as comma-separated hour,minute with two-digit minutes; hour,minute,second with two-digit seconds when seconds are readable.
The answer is 9,28
